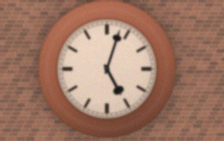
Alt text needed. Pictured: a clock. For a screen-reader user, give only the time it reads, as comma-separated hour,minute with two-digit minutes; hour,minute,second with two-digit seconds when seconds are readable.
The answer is 5,03
